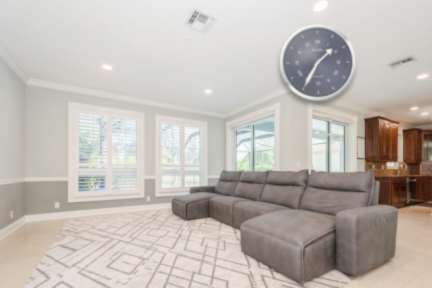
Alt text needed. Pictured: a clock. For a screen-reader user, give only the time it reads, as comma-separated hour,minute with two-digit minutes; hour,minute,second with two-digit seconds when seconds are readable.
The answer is 1,35
